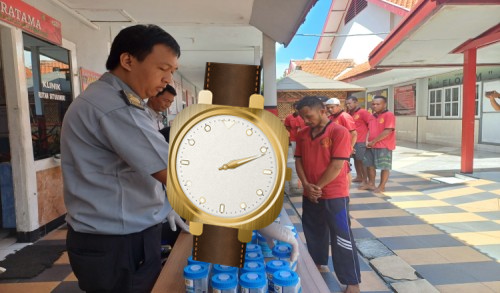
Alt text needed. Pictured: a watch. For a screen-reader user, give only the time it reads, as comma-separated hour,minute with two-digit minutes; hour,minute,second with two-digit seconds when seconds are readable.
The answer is 2,11
